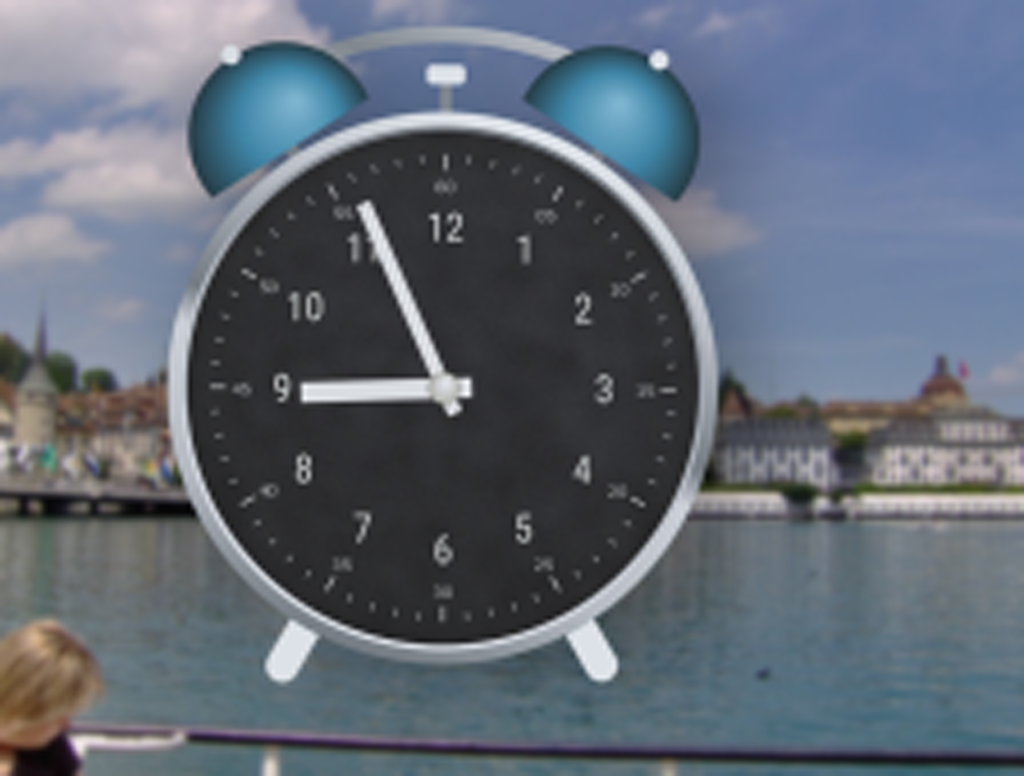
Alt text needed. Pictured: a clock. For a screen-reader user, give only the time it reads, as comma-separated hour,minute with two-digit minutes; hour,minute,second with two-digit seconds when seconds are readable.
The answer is 8,56
